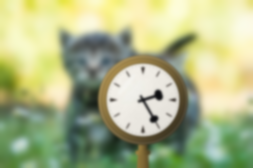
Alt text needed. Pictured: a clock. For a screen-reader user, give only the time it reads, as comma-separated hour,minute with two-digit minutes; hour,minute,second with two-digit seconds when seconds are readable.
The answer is 2,25
